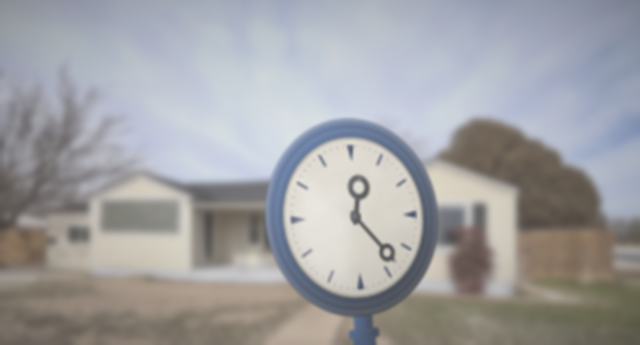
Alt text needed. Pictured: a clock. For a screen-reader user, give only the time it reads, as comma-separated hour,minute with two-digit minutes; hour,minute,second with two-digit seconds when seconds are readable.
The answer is 12,23
